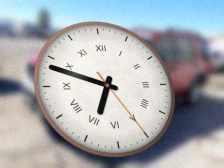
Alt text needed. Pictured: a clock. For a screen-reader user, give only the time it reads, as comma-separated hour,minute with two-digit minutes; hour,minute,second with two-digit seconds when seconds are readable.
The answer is 6,48,25
